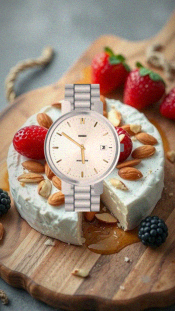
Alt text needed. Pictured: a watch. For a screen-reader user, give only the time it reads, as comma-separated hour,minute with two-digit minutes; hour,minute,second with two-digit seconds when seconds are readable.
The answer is 5,51
